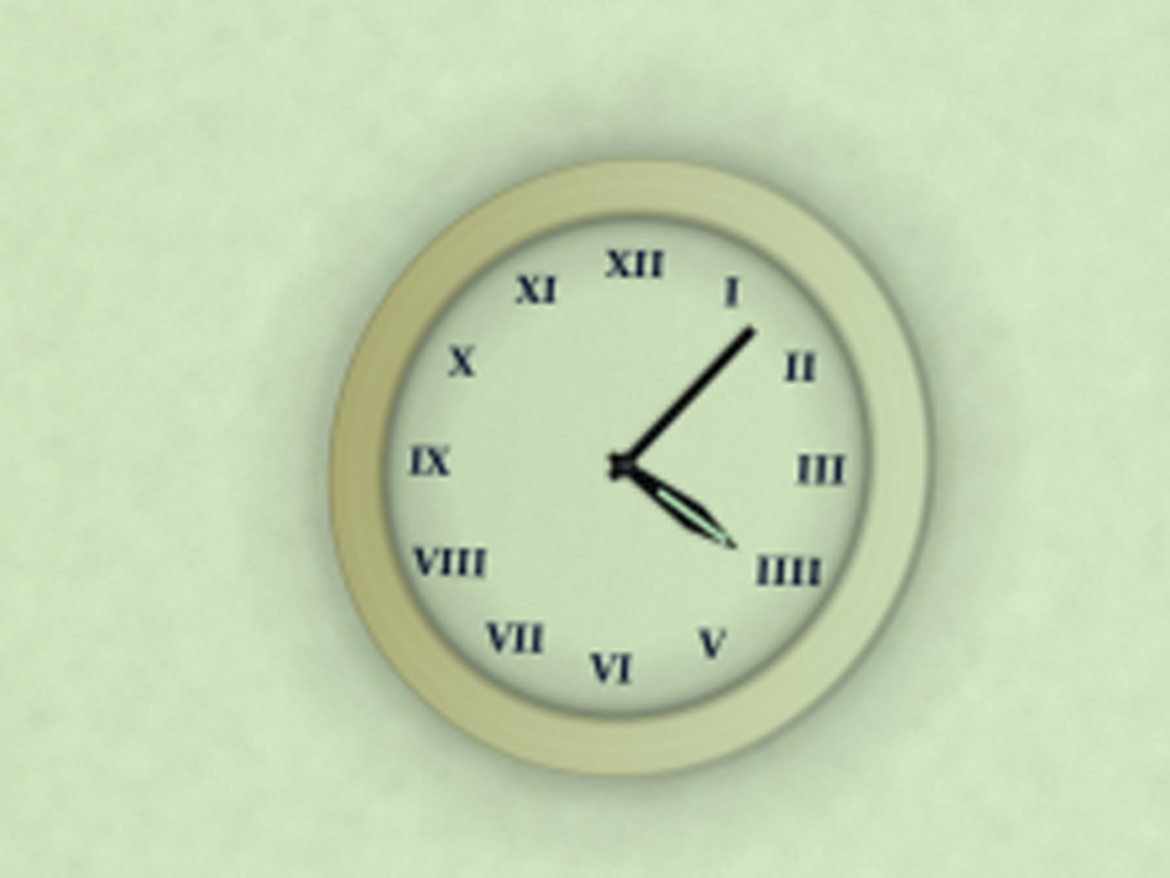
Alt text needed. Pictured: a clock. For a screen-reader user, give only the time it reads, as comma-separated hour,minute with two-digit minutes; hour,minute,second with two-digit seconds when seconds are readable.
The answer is 4,07
